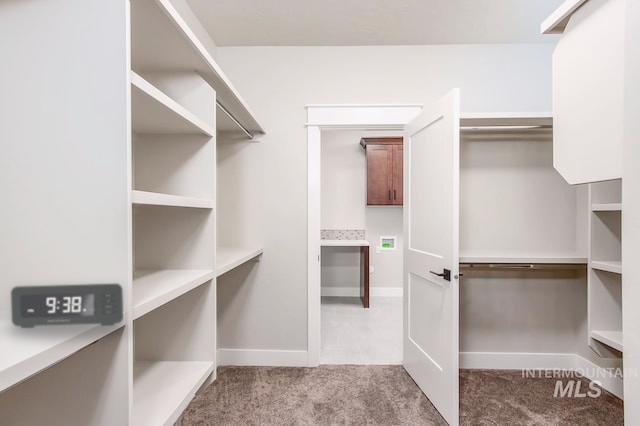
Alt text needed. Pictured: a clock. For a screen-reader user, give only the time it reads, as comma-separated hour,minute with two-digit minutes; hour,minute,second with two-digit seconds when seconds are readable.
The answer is 9,38
